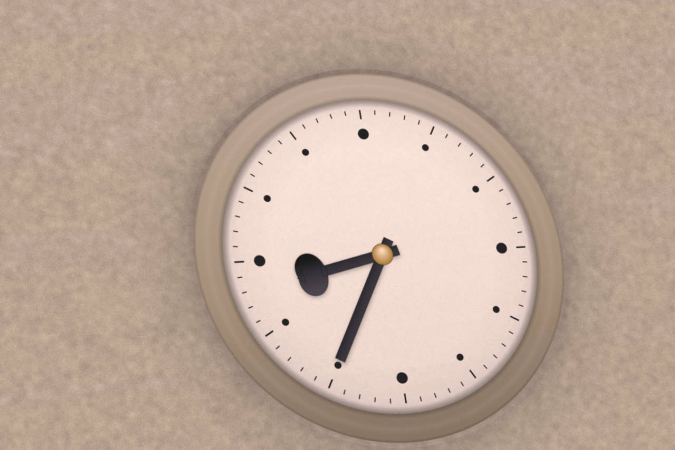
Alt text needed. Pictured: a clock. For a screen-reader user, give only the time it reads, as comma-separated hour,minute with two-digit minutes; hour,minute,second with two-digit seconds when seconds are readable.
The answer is 8,35
